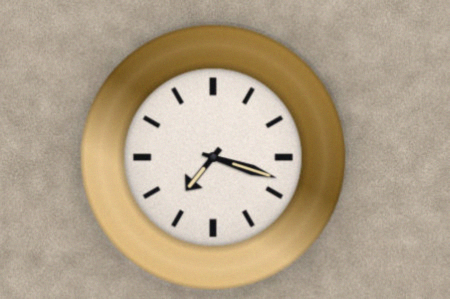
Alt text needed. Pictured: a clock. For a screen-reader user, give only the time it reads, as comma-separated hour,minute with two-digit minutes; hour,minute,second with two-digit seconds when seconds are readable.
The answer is 7,18
